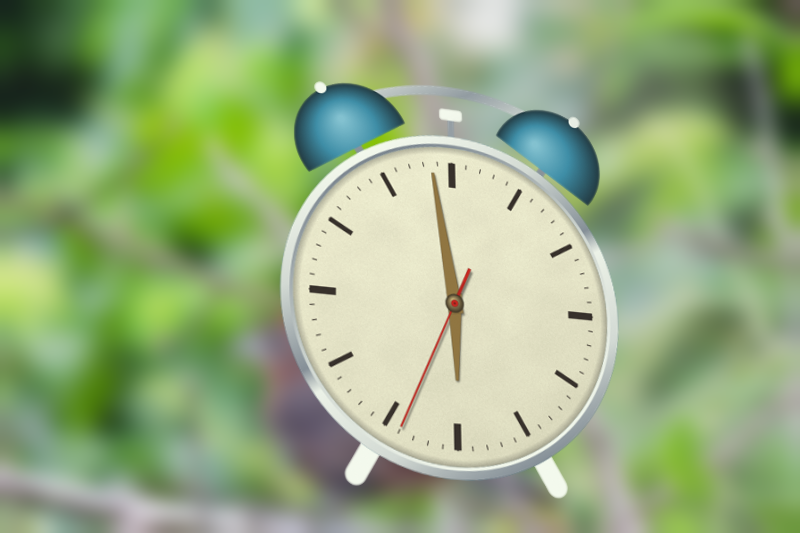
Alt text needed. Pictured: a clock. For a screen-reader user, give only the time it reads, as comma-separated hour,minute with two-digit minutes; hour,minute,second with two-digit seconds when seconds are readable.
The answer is 5,58,34
